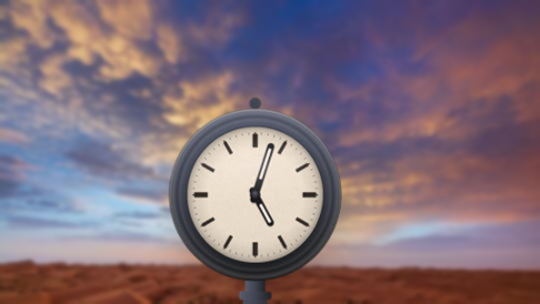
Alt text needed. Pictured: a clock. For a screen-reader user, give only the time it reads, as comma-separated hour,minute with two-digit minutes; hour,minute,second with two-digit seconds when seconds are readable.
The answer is 5,03
